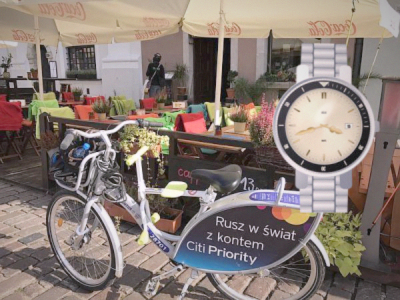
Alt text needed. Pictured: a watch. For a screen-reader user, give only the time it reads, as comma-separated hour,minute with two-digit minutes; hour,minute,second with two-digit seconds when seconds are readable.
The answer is 3,42
